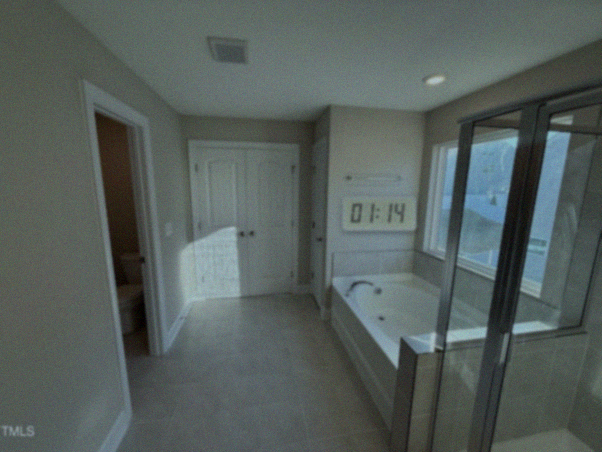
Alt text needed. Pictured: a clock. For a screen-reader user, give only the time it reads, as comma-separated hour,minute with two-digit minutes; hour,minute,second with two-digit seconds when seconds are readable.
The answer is 1,14
